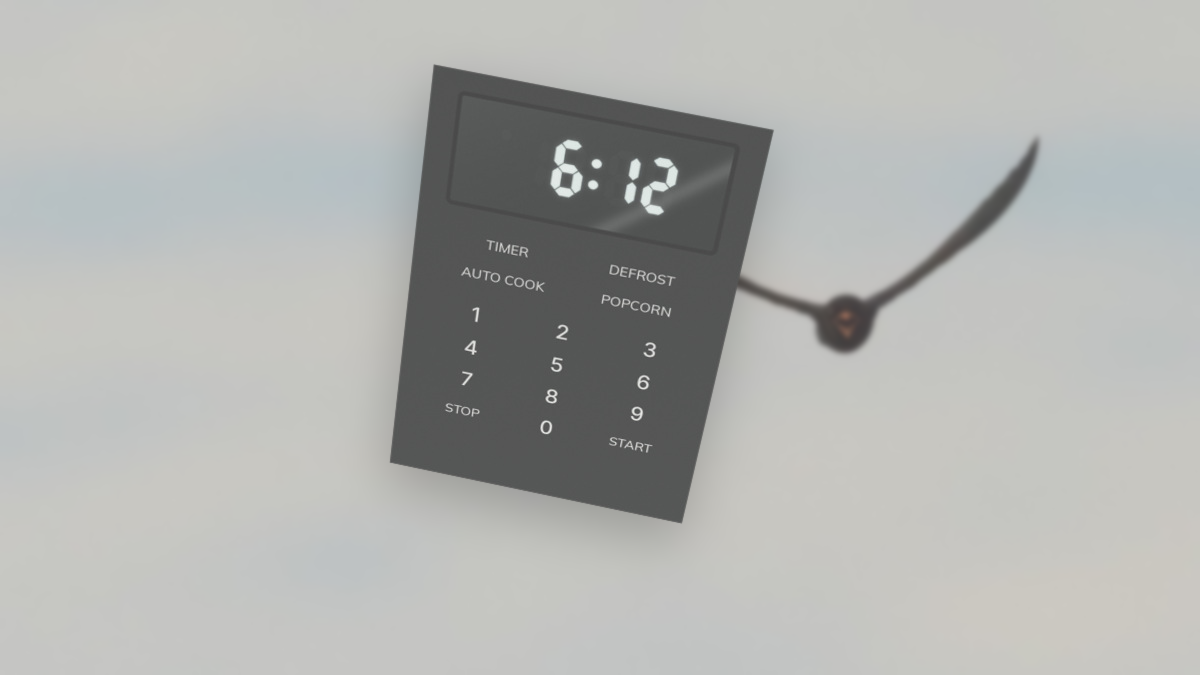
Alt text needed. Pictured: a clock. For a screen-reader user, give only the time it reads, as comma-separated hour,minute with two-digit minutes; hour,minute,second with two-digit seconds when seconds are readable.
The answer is 6,12
